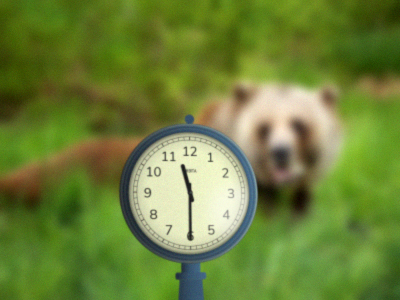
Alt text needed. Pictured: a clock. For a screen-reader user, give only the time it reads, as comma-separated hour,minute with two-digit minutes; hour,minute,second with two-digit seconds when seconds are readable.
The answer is 11,30
